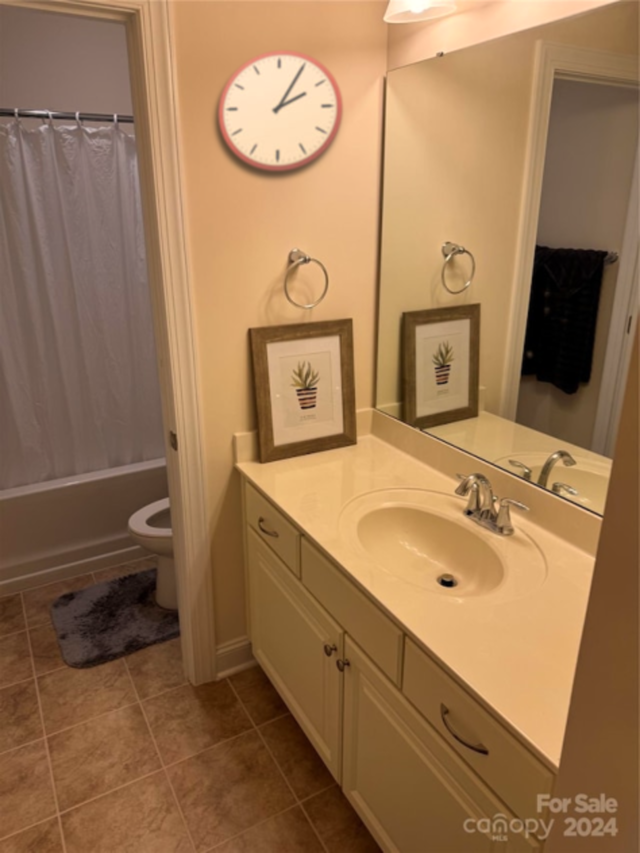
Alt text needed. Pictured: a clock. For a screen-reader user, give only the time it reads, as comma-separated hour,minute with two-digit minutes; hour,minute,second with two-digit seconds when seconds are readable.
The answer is 2,05
